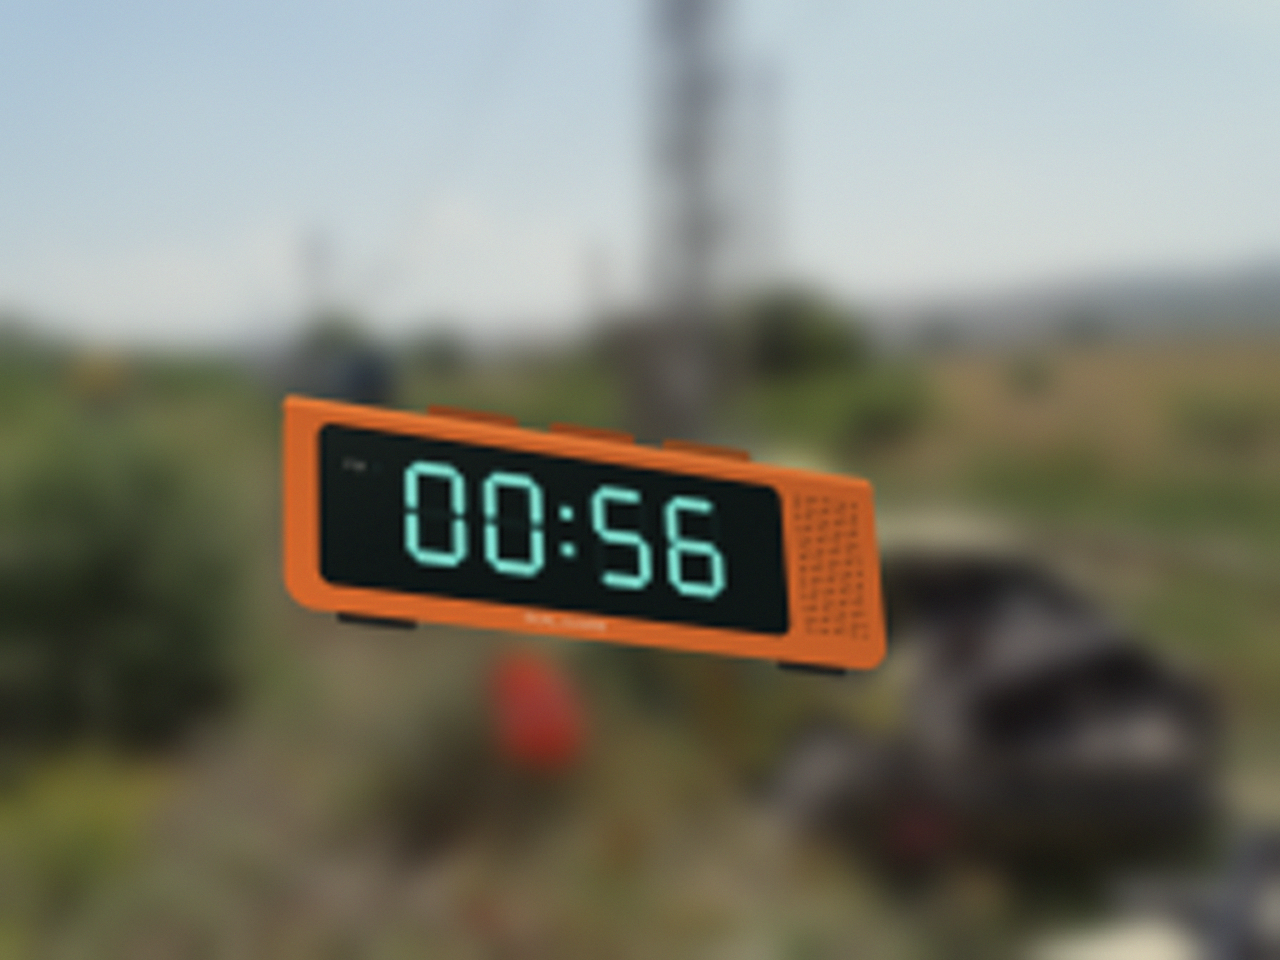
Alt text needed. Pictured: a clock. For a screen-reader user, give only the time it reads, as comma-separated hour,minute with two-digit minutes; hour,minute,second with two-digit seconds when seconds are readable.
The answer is 0,56
